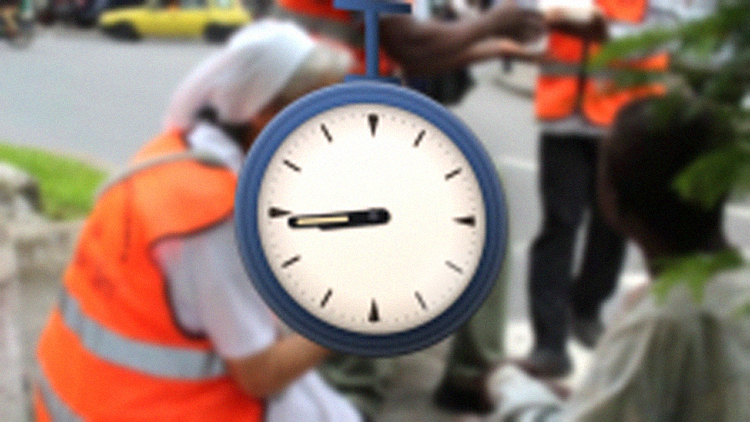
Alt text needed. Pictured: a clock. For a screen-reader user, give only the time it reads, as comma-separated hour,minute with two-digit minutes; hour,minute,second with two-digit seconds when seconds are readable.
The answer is 8,44
